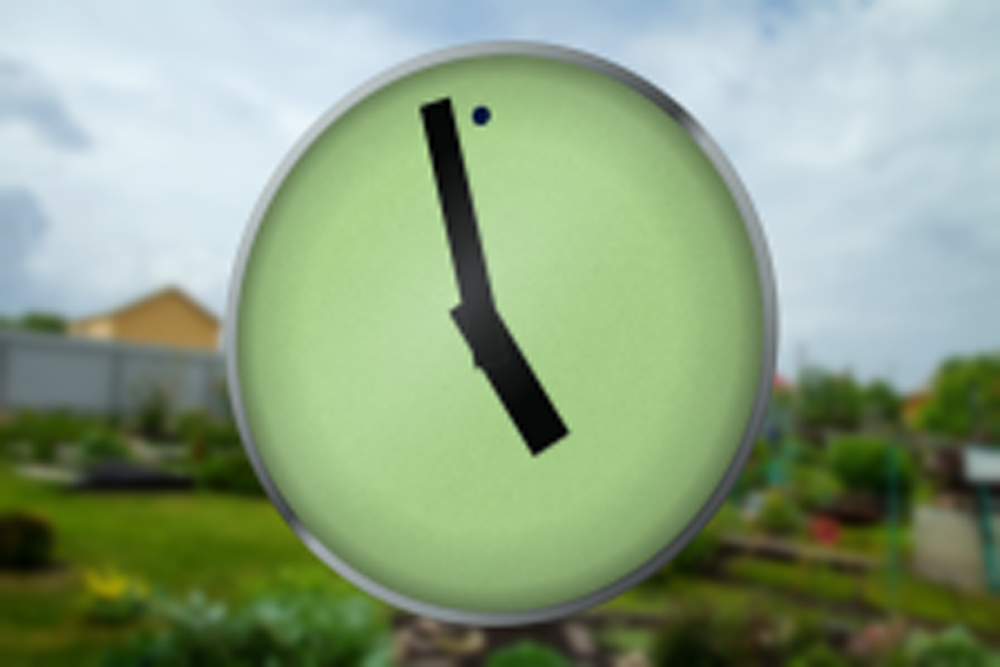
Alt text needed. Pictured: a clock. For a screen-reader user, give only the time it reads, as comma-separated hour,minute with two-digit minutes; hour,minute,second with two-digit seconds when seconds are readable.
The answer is 4,58
